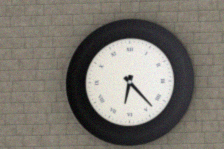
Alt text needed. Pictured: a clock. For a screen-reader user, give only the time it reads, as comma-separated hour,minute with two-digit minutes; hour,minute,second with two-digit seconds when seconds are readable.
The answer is 6,23
